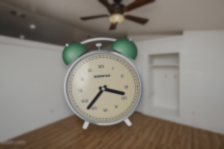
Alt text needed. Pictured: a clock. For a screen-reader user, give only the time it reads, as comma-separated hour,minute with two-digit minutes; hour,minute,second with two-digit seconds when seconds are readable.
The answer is 3,37
